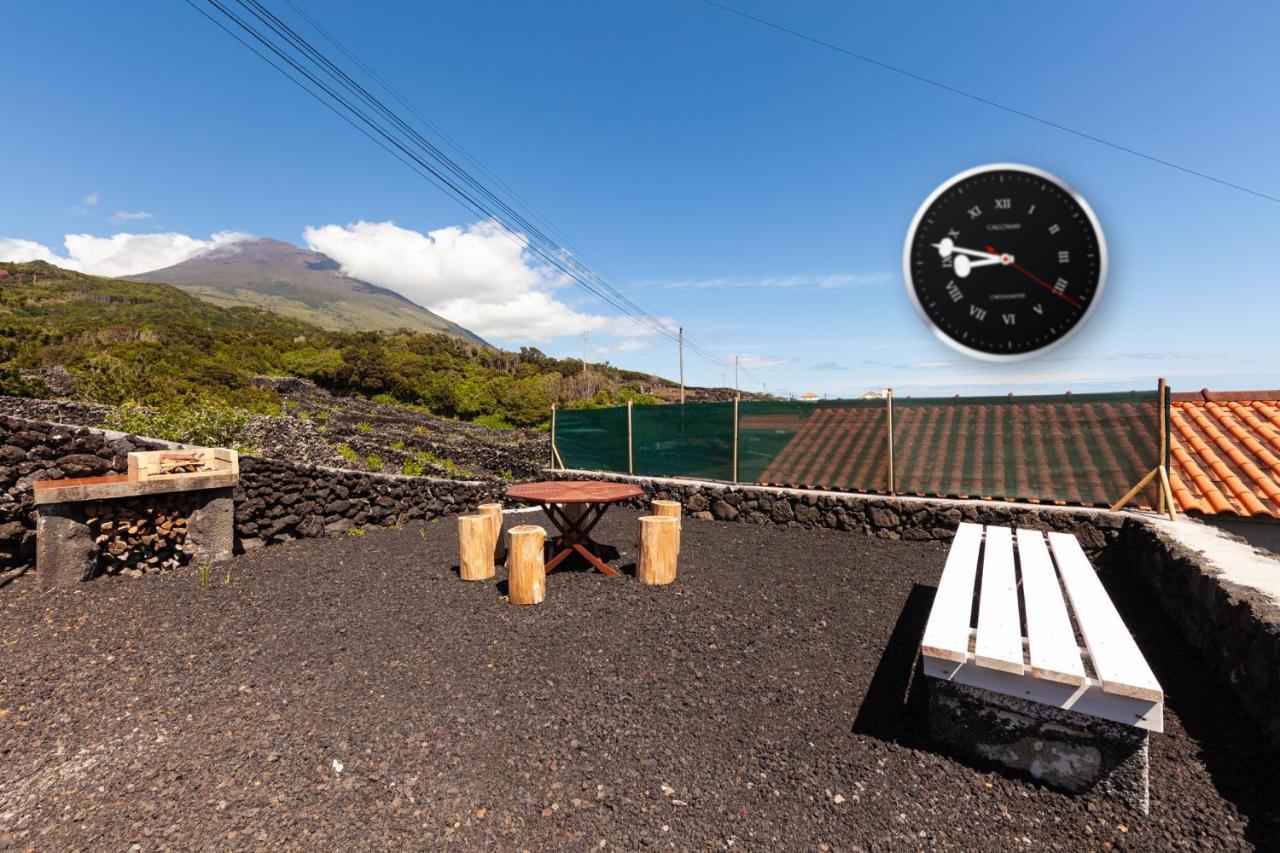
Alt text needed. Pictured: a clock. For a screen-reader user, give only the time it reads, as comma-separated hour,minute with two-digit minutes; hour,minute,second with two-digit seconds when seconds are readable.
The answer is 8,47,21
